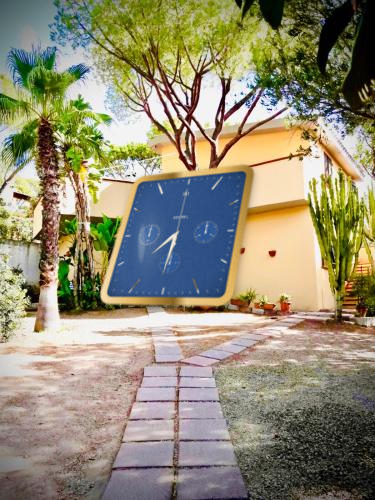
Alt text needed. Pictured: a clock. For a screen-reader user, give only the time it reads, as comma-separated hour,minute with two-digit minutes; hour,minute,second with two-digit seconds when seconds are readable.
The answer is 7,31
